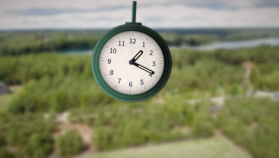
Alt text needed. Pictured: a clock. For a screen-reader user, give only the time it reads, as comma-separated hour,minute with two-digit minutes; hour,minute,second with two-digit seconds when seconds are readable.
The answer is 1,19
